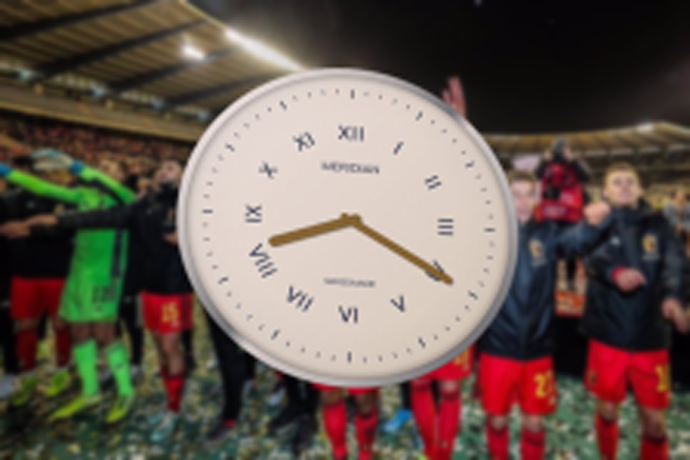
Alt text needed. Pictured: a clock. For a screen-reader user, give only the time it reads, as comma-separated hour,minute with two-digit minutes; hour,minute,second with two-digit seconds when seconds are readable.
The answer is 8,20
